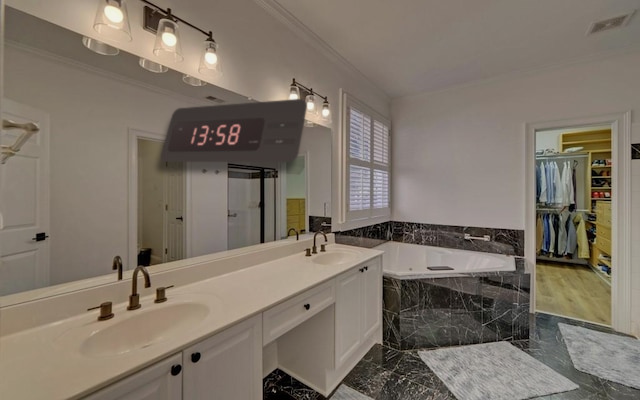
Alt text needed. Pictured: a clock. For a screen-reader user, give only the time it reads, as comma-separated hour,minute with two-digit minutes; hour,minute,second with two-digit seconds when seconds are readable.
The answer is 13,58
